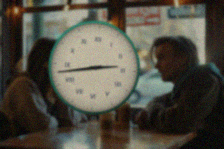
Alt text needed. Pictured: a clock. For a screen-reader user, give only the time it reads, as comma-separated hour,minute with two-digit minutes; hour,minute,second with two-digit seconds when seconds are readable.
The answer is 2,43
